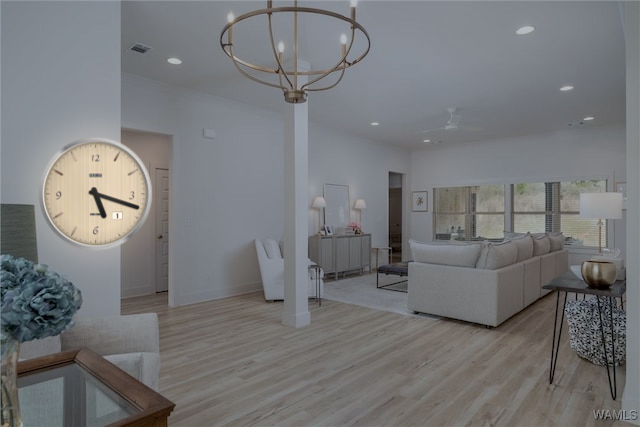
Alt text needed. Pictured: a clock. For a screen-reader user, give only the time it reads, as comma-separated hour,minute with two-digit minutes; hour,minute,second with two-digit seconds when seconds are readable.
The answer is 5,18
